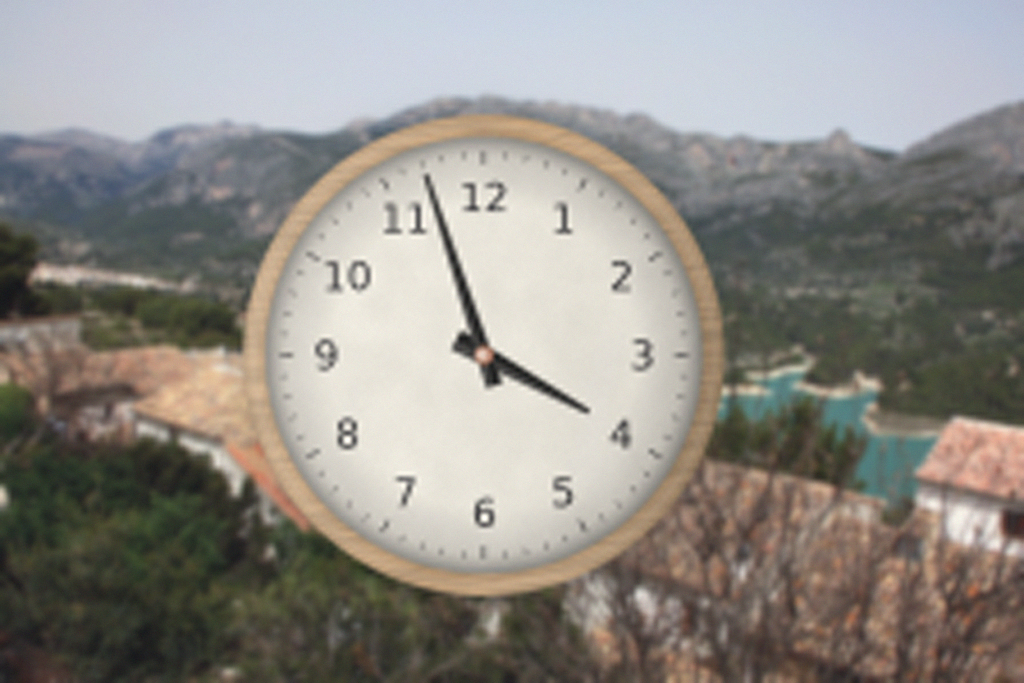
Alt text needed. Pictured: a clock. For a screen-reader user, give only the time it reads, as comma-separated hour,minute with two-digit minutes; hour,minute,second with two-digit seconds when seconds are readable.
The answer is 3,57
